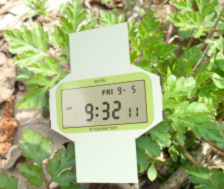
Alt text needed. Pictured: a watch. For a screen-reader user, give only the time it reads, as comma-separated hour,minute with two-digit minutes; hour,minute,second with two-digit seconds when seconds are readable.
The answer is 9,32,11
